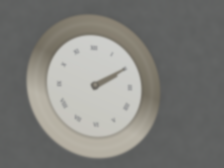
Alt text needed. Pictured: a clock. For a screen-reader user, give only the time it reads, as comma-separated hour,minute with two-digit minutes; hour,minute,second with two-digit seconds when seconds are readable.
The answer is 2,10
